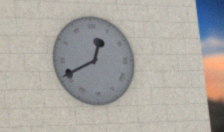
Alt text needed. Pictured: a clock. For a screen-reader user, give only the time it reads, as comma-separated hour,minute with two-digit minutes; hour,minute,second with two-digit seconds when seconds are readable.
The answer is 12,41
